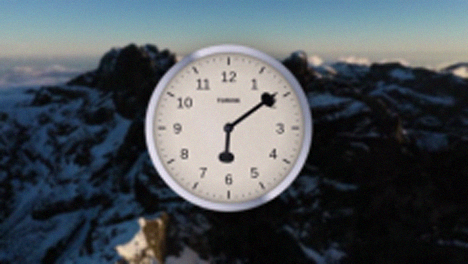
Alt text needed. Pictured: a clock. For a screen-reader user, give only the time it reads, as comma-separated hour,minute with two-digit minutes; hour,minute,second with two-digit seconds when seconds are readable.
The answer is 6,09
